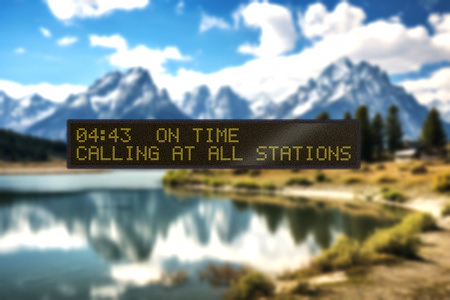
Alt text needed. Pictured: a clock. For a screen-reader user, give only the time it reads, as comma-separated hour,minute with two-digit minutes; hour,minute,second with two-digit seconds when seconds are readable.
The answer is 4,43
